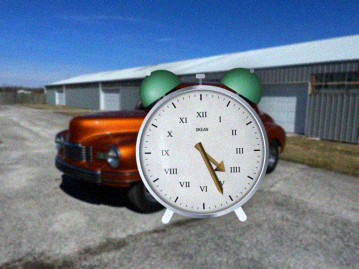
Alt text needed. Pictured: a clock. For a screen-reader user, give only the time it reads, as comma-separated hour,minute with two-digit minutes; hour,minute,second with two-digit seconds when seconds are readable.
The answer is 4,26
